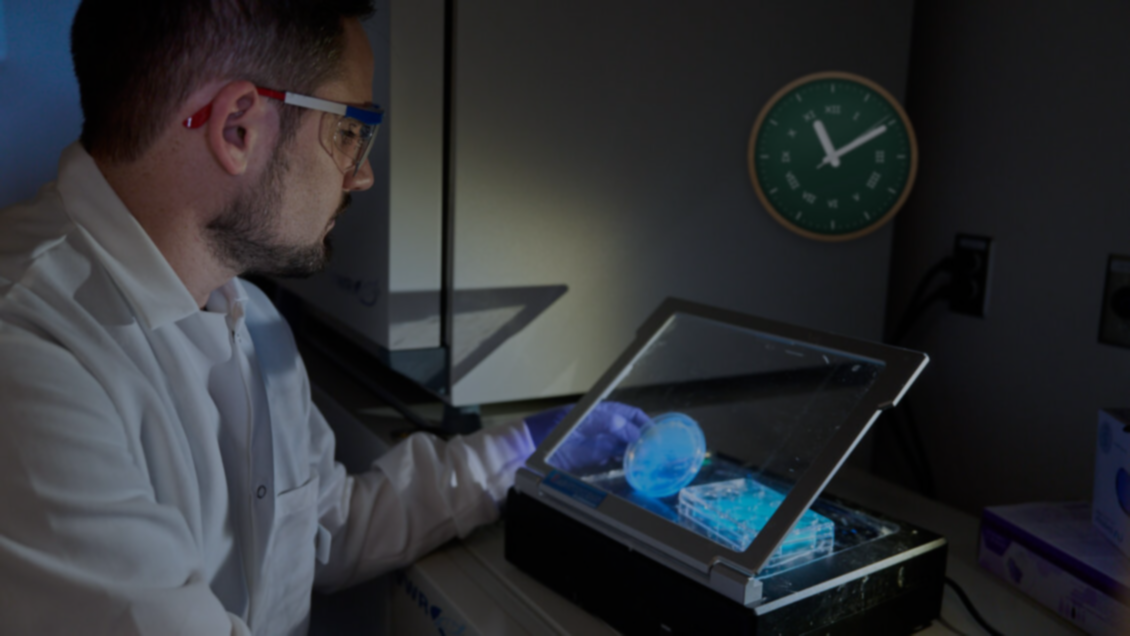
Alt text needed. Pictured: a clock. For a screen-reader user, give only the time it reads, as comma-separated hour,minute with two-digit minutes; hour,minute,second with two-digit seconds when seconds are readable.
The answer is 11,10,09
